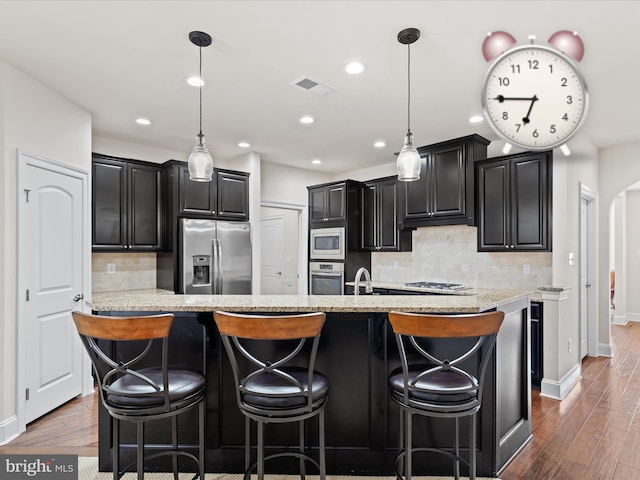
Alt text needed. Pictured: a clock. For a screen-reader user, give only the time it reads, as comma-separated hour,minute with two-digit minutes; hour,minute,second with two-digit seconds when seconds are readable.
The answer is 6,45
